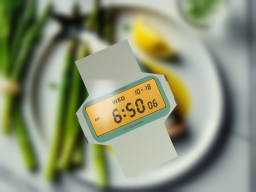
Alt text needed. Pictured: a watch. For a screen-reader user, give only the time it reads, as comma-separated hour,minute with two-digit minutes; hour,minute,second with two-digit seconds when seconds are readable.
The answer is 6,50,06
